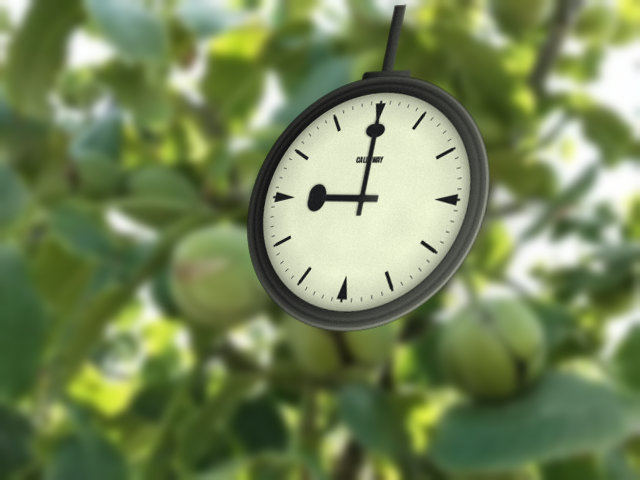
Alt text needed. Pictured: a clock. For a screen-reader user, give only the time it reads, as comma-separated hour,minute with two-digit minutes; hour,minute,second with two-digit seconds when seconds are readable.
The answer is 9,00
